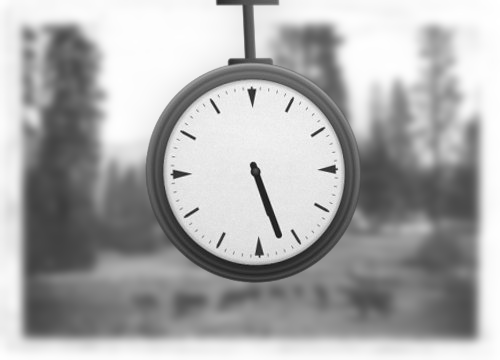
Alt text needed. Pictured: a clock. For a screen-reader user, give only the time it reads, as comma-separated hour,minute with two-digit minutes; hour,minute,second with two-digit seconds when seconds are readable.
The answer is 5,27
